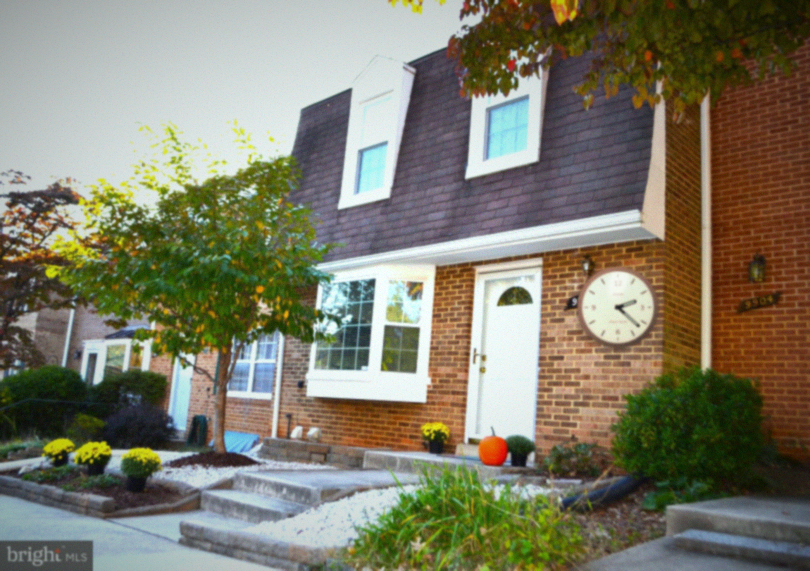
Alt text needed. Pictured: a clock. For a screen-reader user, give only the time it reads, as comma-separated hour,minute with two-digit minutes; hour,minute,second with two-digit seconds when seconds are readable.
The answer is 2,22
